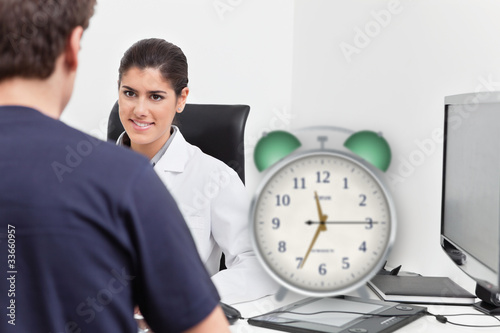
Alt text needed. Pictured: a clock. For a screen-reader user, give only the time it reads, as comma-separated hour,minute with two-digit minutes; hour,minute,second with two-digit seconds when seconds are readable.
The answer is 11,34,15
